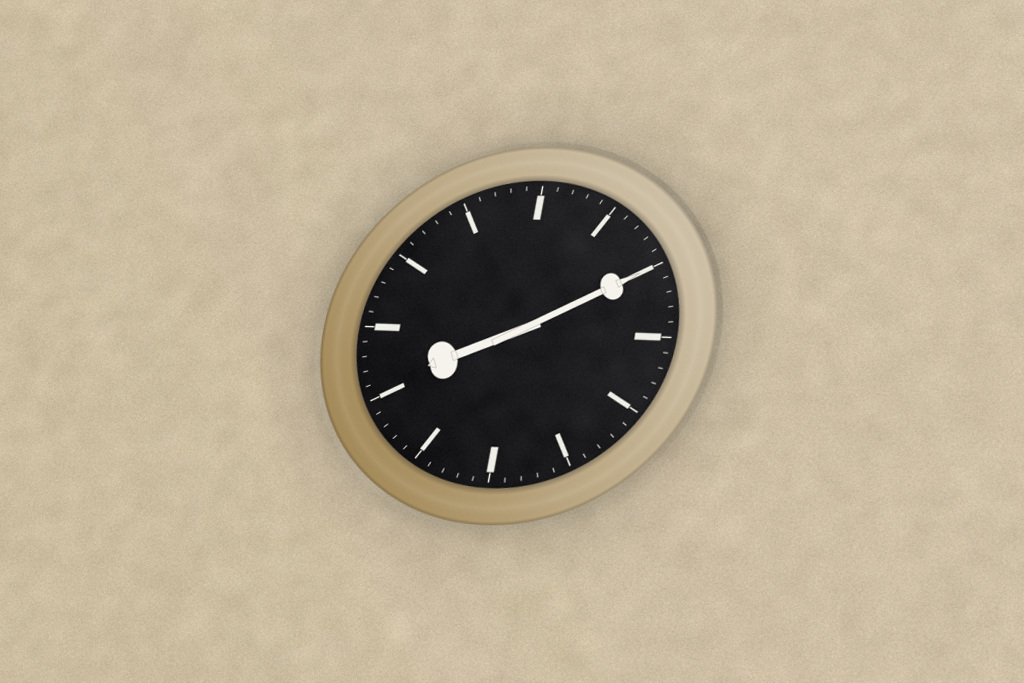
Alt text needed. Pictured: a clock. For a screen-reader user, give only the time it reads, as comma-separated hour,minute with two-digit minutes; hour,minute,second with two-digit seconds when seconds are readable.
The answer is 8,10
